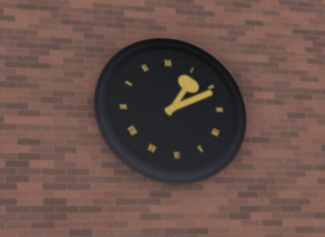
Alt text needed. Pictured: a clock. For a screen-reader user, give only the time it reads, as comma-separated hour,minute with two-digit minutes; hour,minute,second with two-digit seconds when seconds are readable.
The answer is 1,11
